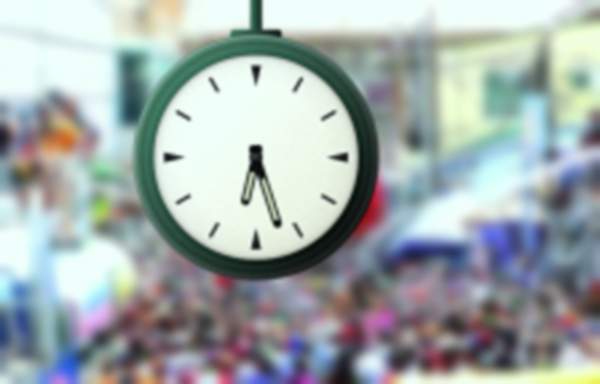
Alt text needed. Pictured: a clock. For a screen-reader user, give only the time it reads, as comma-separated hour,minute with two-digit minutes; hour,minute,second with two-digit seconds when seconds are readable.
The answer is 6,27
